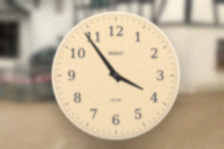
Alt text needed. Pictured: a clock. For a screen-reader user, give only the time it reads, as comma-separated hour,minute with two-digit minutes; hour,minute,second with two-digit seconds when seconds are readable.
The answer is 3,54
